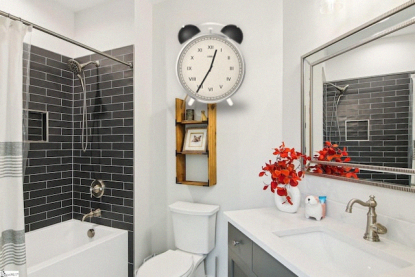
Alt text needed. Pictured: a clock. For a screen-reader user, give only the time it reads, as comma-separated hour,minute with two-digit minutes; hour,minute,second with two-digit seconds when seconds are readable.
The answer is 12,35
